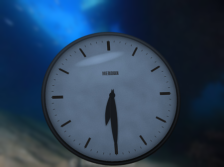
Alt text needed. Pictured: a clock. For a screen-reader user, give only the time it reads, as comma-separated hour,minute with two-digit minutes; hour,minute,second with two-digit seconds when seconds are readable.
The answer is 6,30
